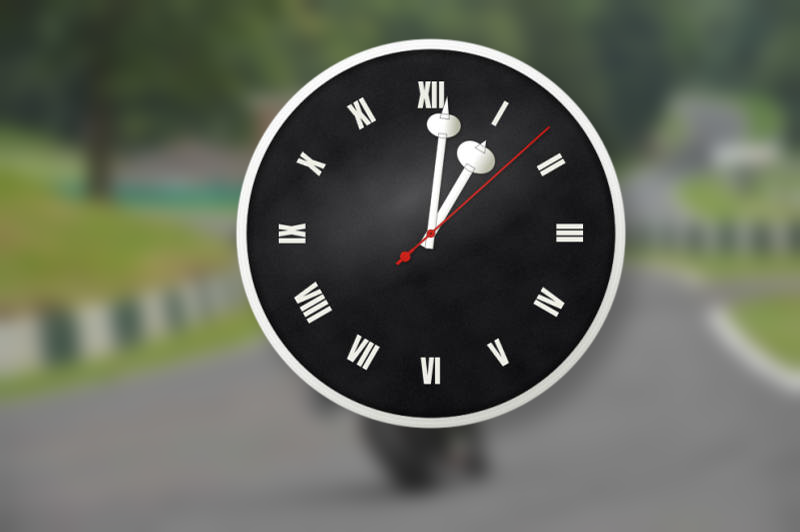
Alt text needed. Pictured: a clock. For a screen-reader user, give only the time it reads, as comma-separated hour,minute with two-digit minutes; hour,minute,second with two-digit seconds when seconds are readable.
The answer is 1,01,08
